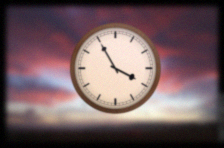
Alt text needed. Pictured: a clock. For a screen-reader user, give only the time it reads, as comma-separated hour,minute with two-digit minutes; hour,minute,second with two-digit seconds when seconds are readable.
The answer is 3,55
